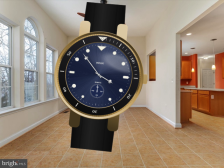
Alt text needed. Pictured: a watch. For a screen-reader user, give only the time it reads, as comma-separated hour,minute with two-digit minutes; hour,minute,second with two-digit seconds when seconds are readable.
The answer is 3,53
